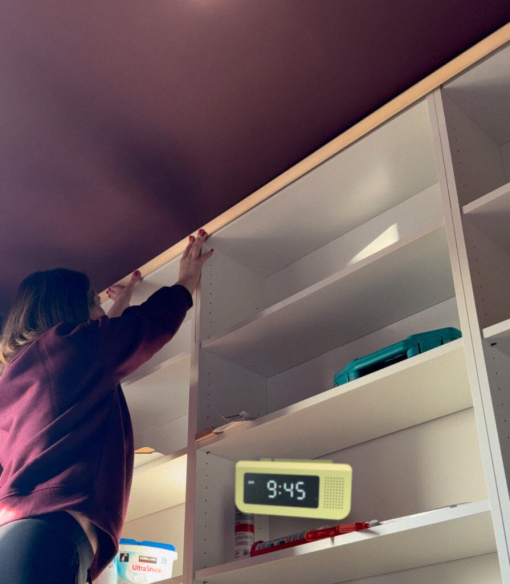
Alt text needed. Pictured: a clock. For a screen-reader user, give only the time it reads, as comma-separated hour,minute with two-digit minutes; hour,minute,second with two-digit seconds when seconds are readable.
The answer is 9,45
